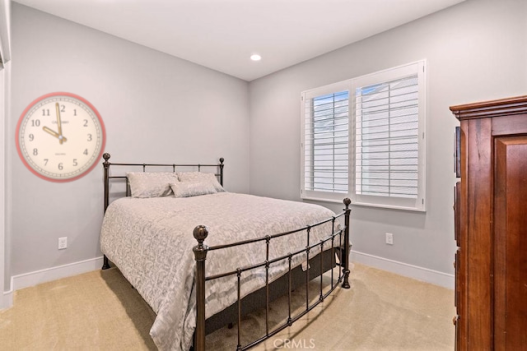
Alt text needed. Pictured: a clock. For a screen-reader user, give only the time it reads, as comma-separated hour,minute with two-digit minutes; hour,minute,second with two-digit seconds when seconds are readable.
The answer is 9,59
